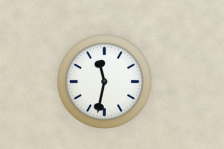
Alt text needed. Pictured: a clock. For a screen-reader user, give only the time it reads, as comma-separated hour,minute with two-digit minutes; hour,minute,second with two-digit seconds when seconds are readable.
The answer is 11,32
